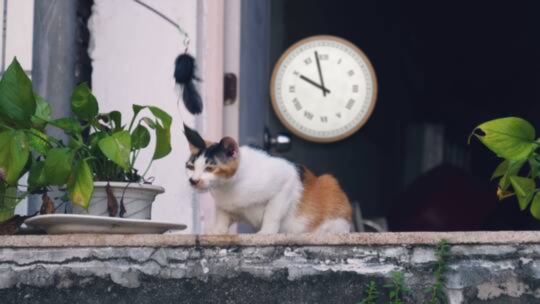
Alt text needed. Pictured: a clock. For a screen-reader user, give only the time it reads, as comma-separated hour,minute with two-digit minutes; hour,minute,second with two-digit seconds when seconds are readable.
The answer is 9,58
